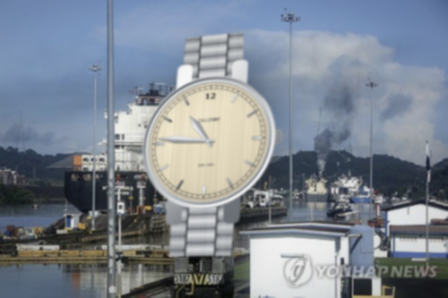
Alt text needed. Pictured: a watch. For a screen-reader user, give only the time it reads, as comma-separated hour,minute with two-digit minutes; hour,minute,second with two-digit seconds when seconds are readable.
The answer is 10,46
